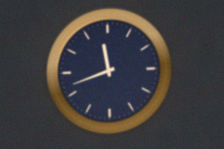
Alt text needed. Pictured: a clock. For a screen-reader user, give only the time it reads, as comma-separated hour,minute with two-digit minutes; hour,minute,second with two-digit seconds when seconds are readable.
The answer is 11,42
